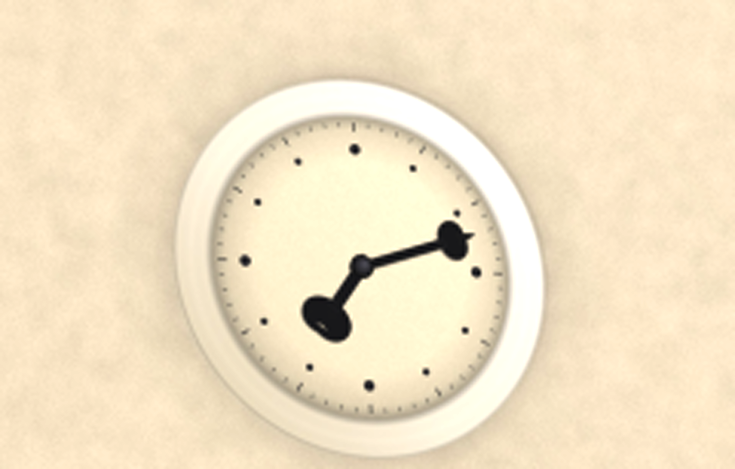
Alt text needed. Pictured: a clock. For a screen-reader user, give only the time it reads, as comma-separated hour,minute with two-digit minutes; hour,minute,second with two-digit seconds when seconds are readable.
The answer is 7,12
